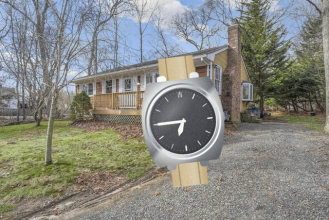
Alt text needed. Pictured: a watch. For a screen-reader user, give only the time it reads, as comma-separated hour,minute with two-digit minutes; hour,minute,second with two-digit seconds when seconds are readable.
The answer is 6,45
